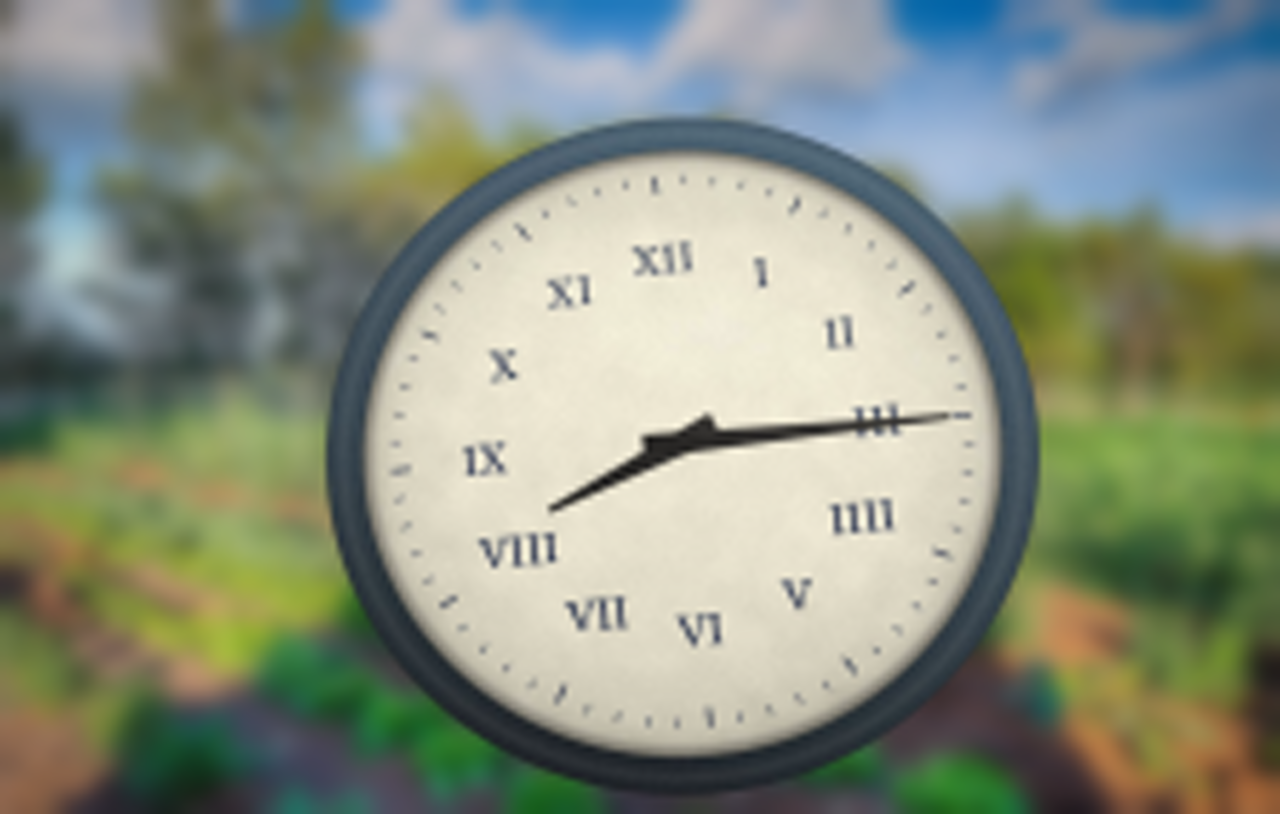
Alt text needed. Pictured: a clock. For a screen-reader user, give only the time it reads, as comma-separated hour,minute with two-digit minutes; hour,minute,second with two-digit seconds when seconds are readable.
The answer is 8,15
